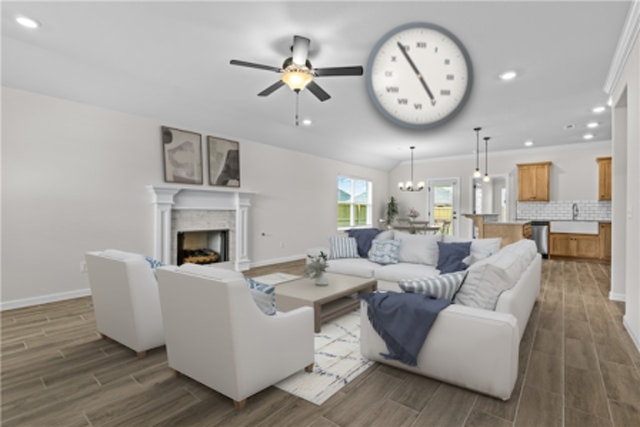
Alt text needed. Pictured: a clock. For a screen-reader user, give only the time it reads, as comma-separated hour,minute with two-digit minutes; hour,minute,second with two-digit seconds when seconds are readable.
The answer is 4,54
